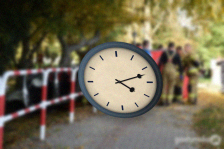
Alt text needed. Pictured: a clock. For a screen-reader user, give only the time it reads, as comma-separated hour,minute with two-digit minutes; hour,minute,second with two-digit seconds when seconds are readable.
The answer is 4,12
